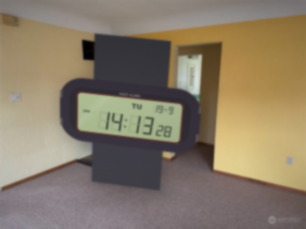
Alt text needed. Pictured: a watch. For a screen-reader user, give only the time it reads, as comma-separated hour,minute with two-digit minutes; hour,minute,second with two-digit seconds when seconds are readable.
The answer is 14,13,28
